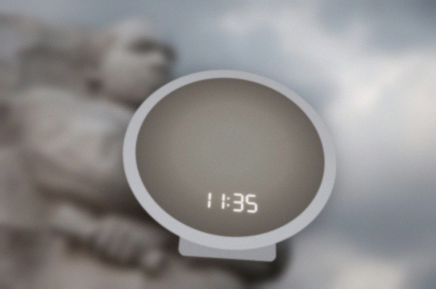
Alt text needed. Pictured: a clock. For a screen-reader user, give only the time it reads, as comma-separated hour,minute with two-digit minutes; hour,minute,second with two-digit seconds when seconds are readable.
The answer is 11,35
